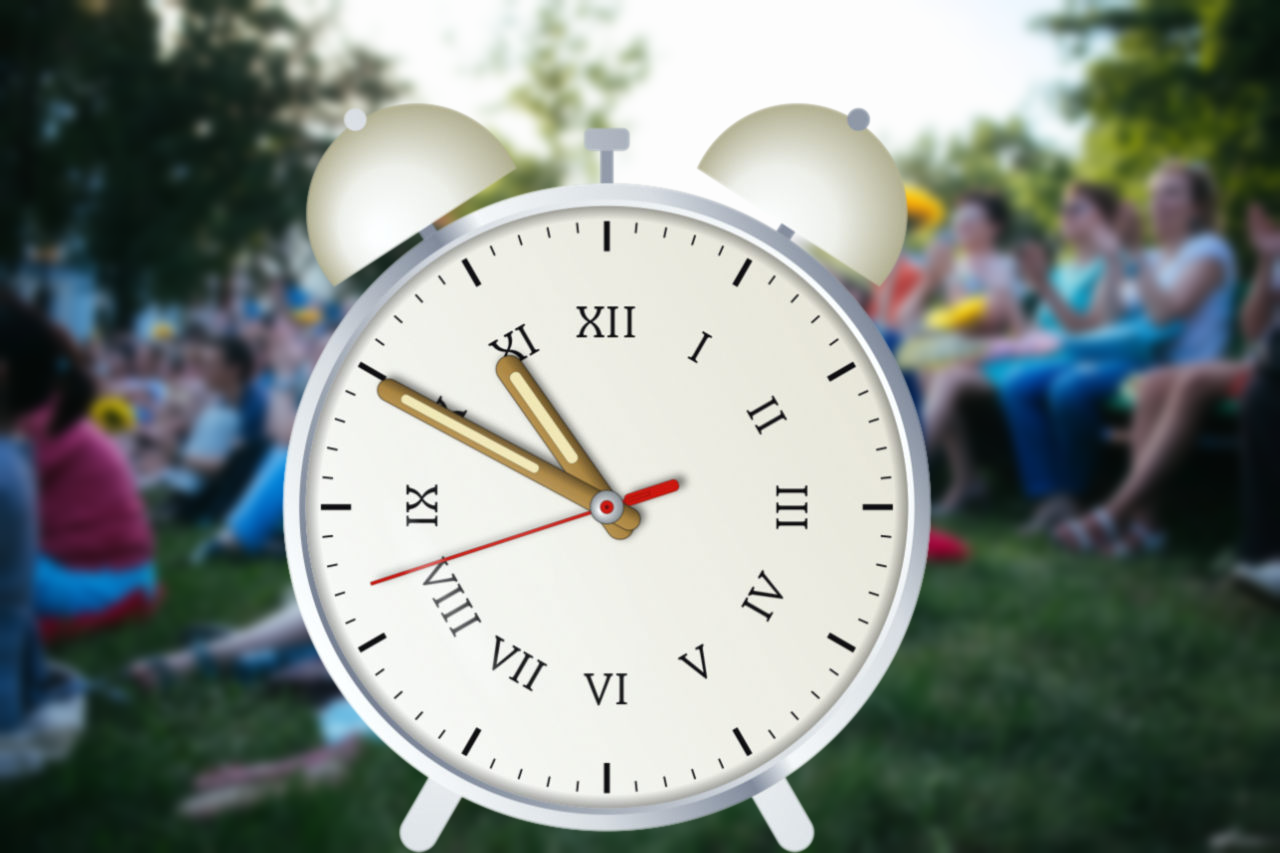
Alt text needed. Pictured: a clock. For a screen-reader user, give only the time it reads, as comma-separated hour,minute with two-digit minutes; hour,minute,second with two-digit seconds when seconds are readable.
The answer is 10,49,42
